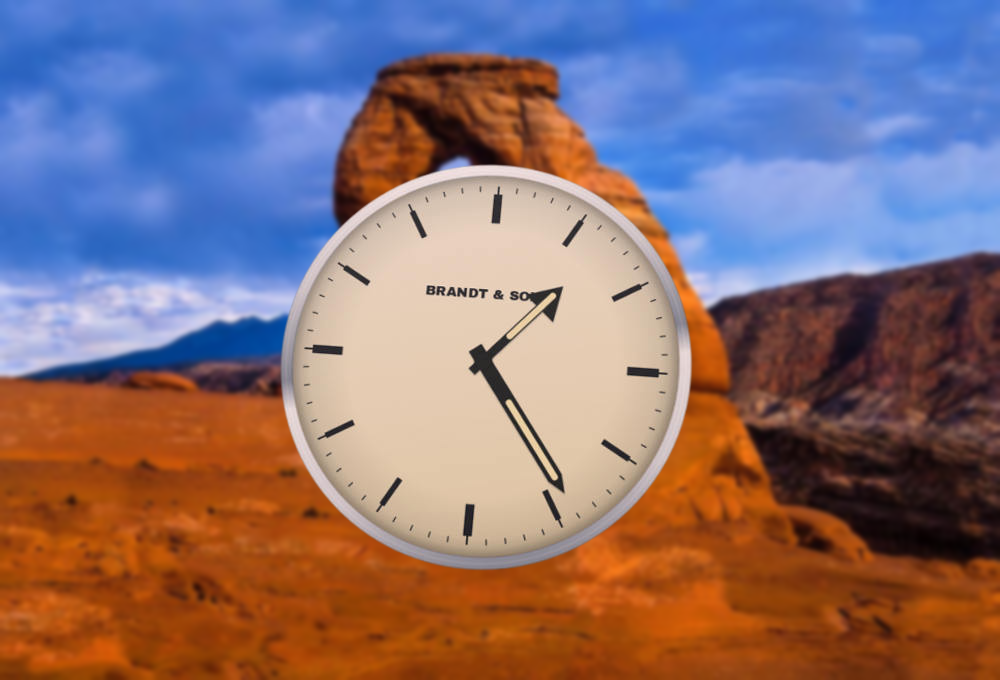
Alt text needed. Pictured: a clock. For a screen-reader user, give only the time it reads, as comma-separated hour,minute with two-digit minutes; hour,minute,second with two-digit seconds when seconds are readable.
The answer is 1,24
